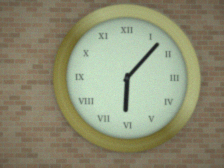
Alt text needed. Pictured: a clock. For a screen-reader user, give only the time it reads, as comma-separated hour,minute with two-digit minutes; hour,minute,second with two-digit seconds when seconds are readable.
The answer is 6,07
